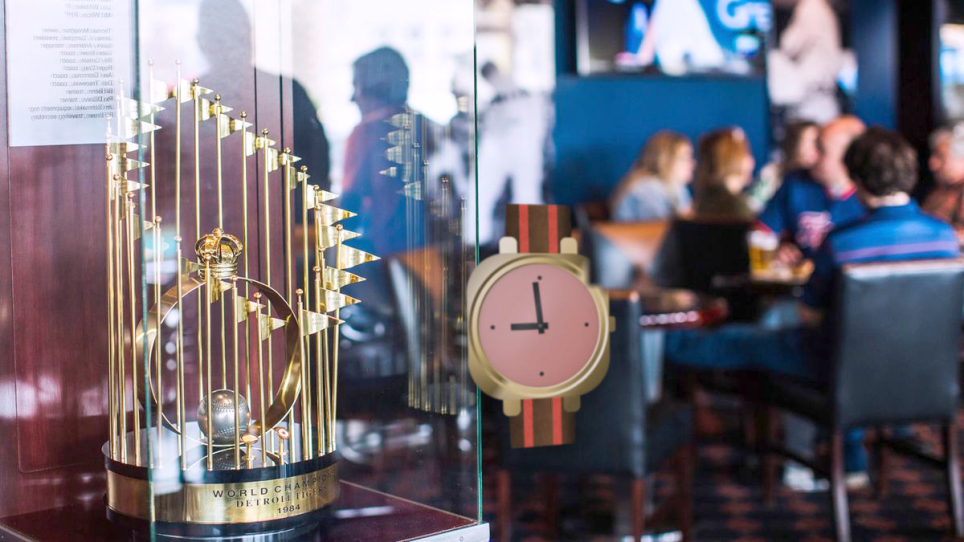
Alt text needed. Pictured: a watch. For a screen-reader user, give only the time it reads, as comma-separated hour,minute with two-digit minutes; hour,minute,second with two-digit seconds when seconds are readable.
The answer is 8,59
